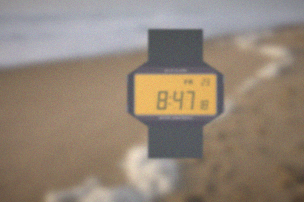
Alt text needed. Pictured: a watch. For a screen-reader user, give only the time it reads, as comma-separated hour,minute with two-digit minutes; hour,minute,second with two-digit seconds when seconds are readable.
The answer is 8,47
